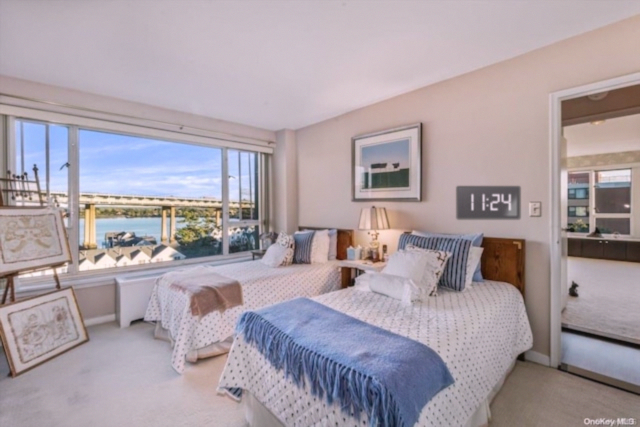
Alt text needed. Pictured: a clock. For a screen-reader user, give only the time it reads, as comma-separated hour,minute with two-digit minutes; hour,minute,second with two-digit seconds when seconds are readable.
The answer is 11,24
